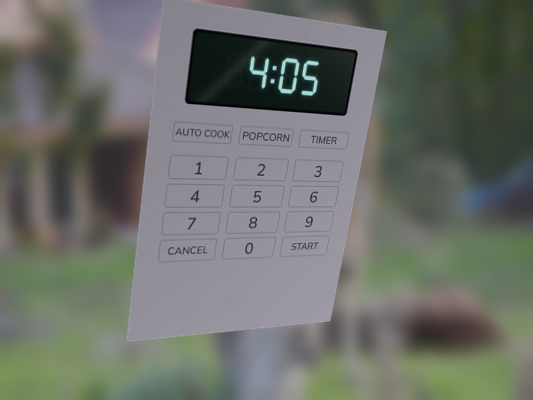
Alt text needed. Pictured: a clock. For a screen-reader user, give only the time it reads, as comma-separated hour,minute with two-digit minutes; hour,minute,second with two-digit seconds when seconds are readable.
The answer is 4,05
